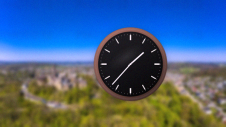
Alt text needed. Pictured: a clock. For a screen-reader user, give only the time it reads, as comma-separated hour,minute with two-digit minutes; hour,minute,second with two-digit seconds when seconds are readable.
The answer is 1,37
